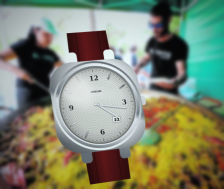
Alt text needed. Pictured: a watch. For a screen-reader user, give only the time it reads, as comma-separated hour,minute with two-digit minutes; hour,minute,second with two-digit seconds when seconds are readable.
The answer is 4,17
